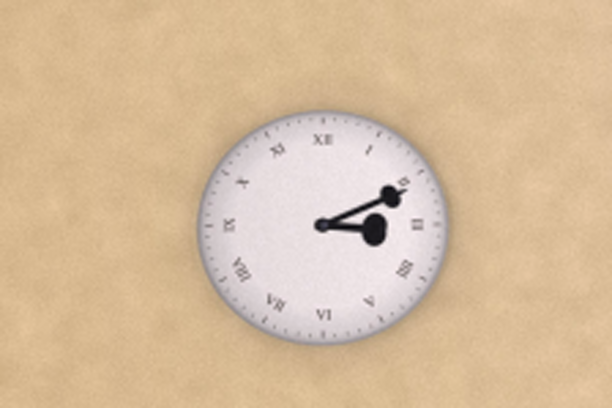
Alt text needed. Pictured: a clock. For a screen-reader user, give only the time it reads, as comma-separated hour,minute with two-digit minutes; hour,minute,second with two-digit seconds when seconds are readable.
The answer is 3,11
